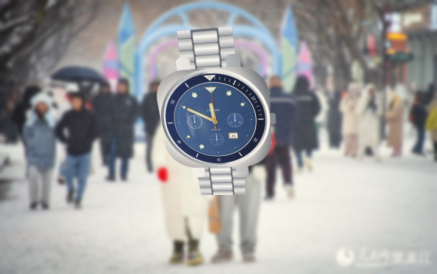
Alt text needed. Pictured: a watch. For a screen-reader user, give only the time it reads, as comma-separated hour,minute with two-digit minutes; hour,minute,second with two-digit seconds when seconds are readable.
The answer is 11,50
